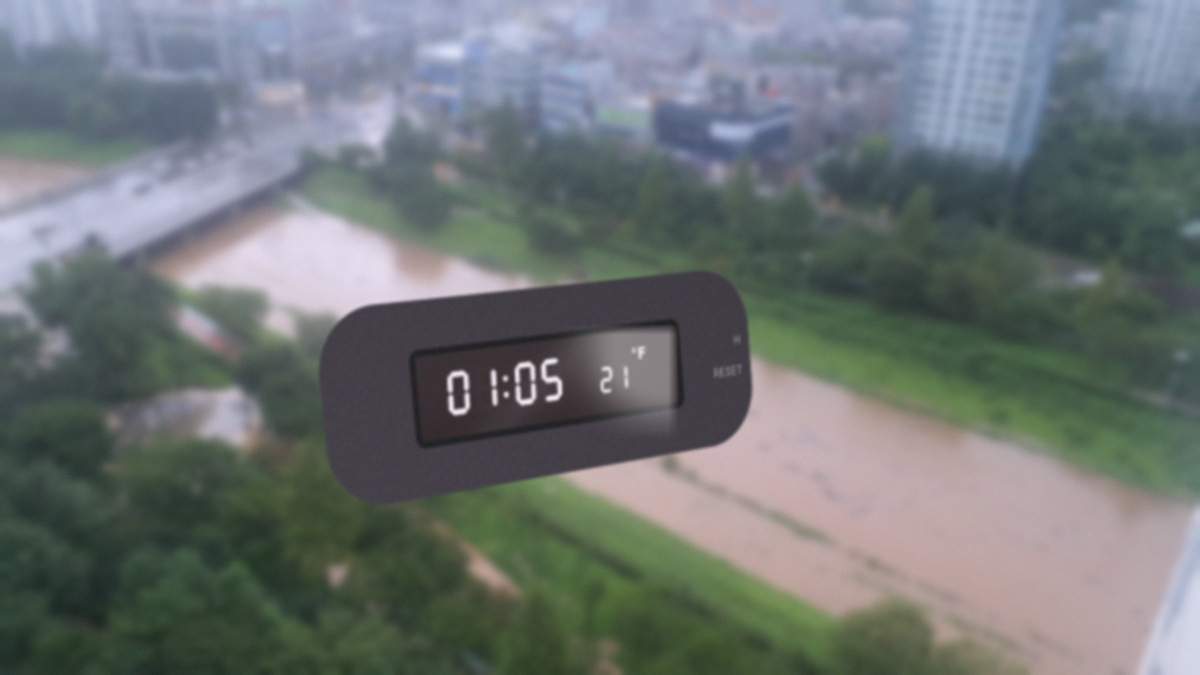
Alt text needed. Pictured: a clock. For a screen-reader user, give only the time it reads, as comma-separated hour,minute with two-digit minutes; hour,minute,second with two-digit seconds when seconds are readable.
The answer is 1,05
